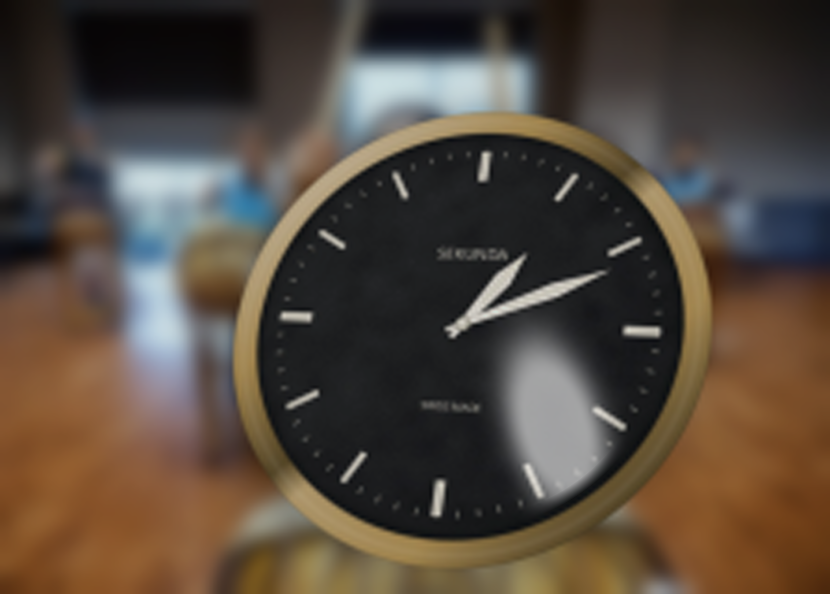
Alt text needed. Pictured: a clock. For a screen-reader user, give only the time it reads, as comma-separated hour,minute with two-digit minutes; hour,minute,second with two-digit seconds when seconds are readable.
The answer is 1,11
